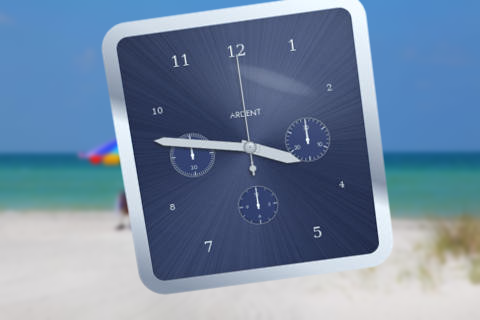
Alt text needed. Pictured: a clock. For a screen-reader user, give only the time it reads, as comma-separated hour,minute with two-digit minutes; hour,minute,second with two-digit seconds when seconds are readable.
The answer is 3,47
